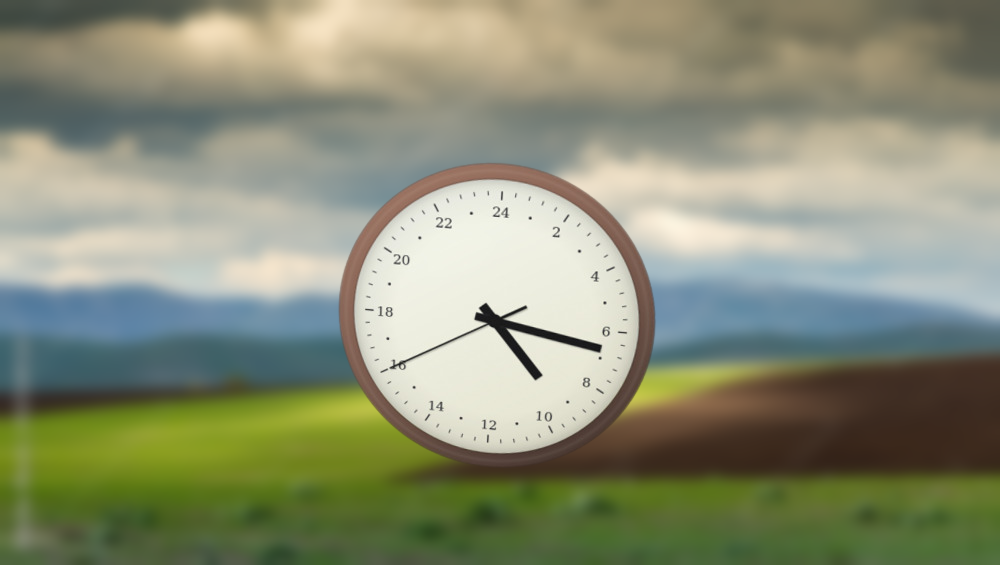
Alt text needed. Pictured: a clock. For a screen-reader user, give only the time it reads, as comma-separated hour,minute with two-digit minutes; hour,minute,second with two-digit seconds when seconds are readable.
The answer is 9,16,40
